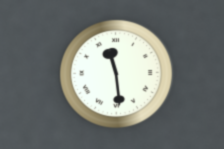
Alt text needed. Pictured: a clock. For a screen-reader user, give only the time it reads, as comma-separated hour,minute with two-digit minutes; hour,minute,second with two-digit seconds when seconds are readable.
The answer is 11,29
